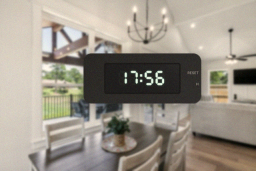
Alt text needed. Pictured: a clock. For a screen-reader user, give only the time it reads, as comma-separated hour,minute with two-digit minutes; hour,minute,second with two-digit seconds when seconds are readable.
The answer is 17,56
